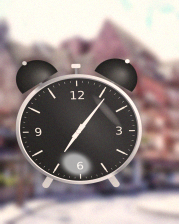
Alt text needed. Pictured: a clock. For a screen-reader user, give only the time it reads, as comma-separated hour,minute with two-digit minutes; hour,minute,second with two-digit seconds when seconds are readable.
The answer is 7,06
